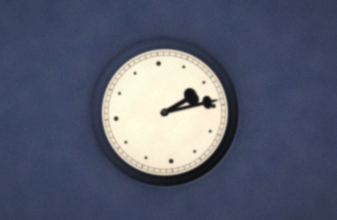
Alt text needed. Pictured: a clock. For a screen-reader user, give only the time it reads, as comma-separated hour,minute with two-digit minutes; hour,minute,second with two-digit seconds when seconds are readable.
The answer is 2,14
